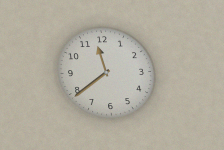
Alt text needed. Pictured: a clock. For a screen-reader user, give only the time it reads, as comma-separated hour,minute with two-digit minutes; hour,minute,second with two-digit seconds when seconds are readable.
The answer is 11,39
